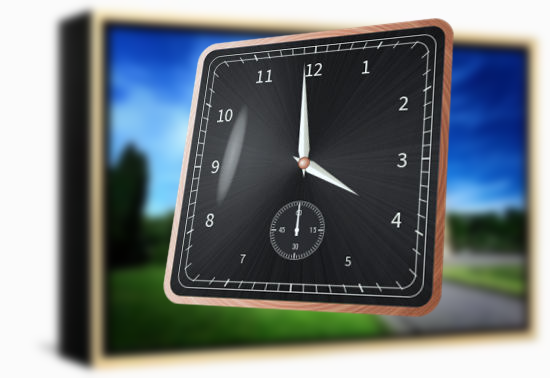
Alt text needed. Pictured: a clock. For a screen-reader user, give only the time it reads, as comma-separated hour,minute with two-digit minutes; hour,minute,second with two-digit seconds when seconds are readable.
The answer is 3,59
